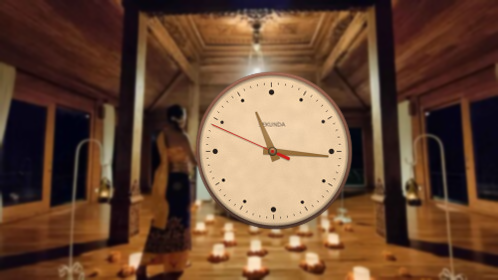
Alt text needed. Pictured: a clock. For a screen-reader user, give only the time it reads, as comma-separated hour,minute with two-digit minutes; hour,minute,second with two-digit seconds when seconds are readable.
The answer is 11,15,49
